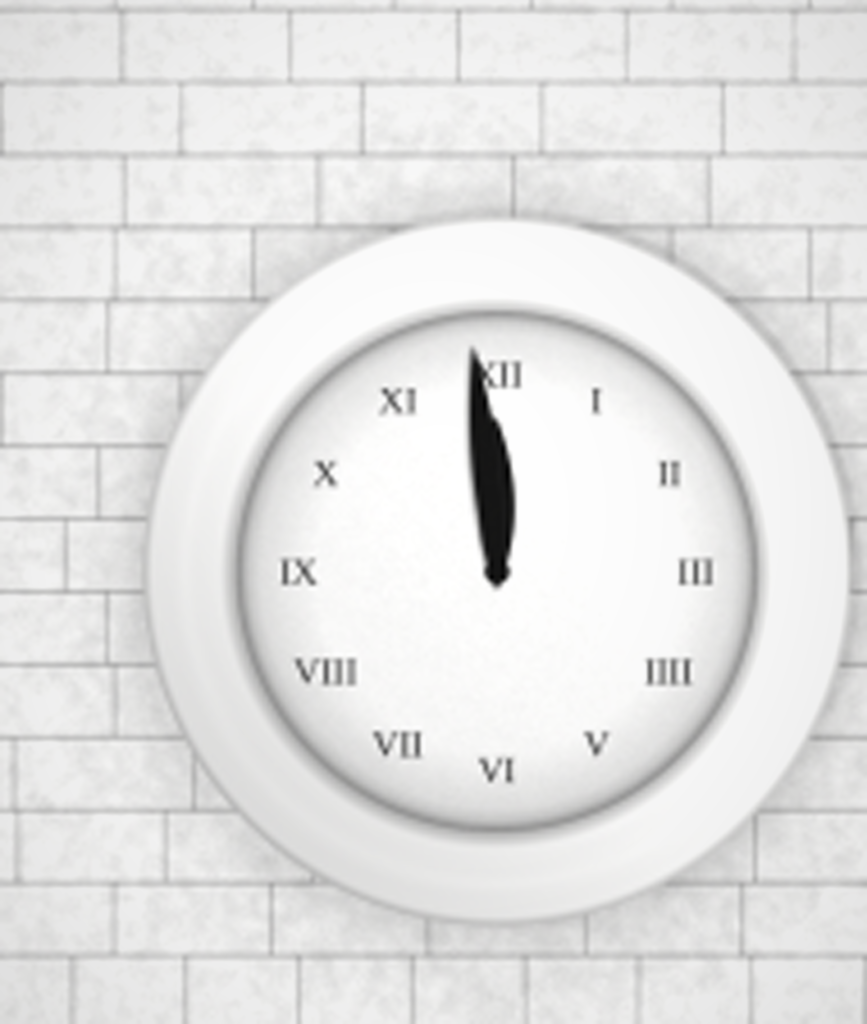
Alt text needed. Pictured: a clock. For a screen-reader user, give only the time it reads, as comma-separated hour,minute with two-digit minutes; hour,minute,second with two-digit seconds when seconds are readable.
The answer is 11,59
